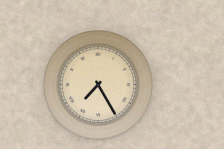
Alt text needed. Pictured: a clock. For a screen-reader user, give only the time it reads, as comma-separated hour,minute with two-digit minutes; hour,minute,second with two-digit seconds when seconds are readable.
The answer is 7,25
